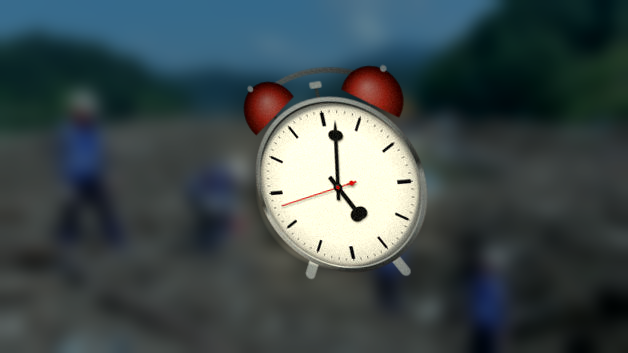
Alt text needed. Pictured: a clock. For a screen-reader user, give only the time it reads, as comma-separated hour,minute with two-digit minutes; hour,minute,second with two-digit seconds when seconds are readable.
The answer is 5,01,43
